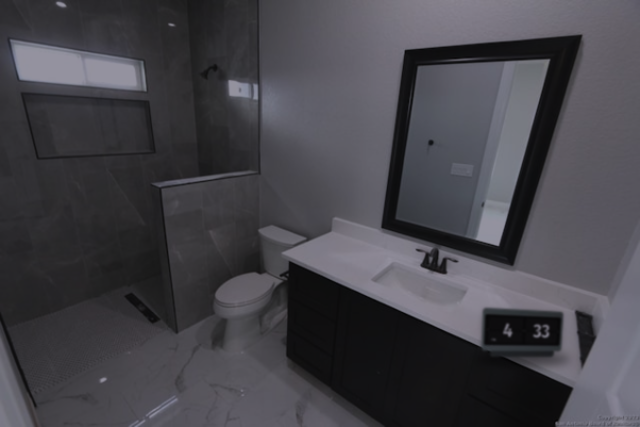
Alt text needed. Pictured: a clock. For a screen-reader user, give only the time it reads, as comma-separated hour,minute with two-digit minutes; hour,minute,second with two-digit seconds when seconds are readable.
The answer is 4,33
